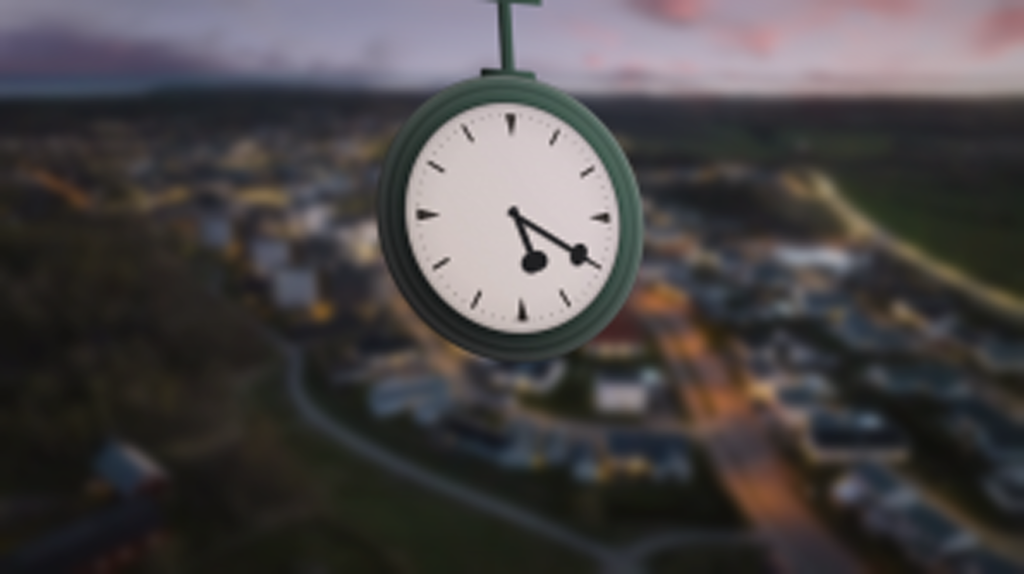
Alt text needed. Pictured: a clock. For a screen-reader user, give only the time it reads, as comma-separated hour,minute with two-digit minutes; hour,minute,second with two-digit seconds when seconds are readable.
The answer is 5,20
